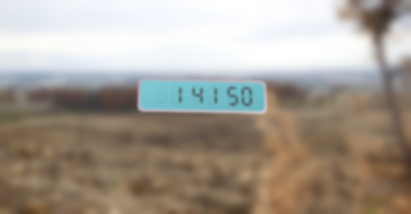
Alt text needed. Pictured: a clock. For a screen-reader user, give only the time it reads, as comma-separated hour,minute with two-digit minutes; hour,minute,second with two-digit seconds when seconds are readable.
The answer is 1,41,50
